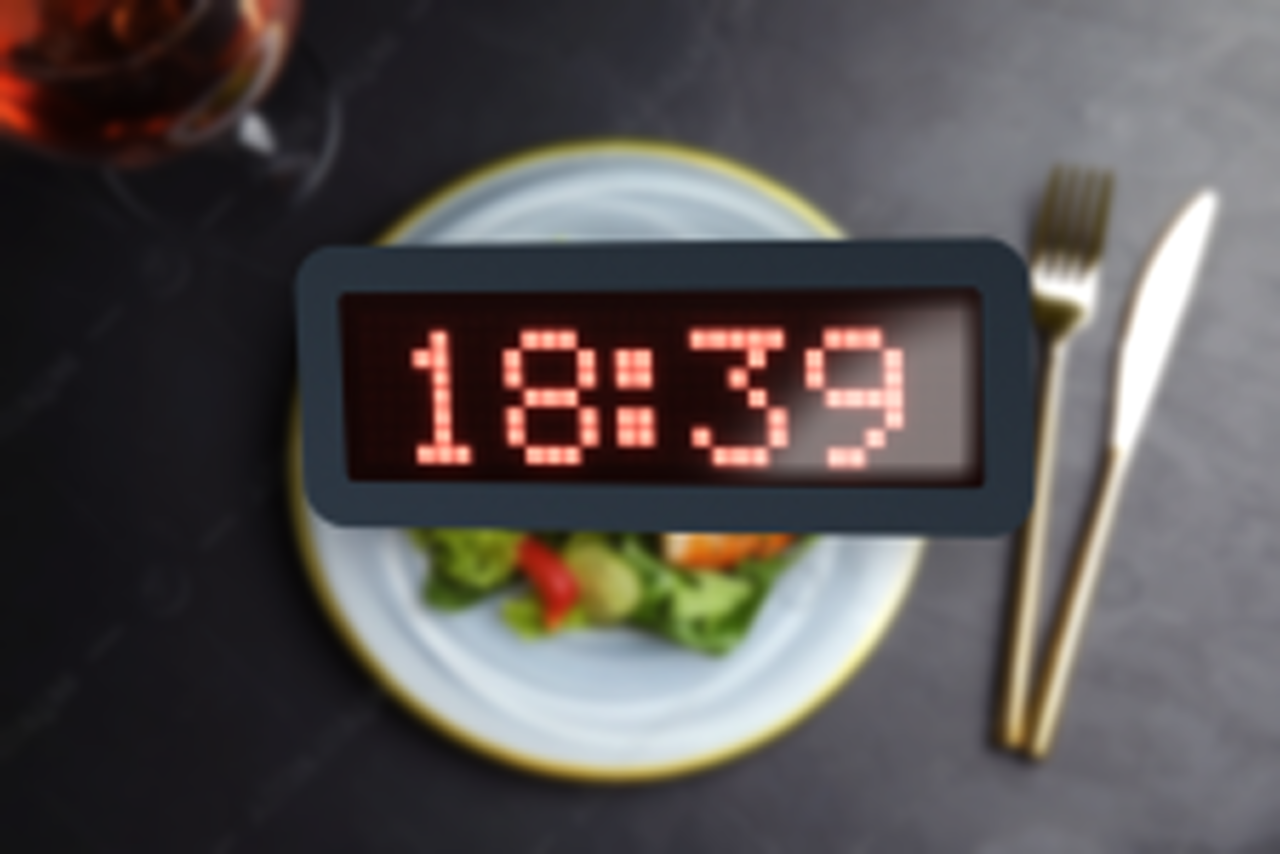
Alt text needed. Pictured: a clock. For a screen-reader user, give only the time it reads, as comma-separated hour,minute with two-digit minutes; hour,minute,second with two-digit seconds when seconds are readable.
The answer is 18,39
